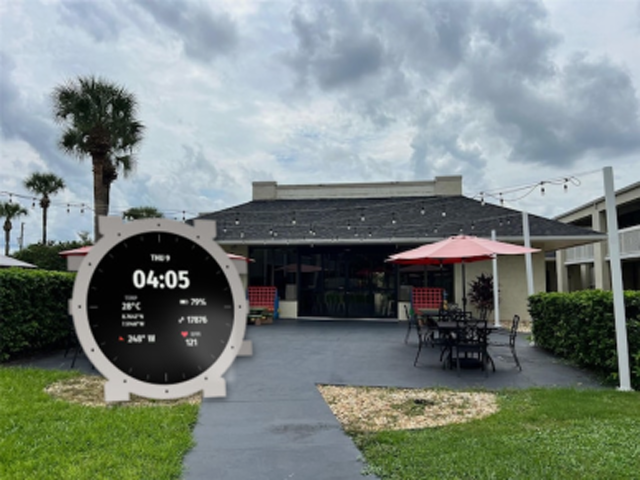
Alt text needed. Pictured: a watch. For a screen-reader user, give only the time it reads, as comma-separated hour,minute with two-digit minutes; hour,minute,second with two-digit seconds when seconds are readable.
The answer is 4,05
